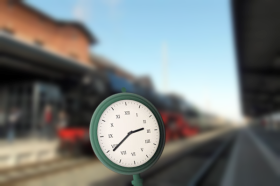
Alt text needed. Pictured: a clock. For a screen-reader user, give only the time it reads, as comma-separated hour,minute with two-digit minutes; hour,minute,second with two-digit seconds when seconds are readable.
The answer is 2,39
